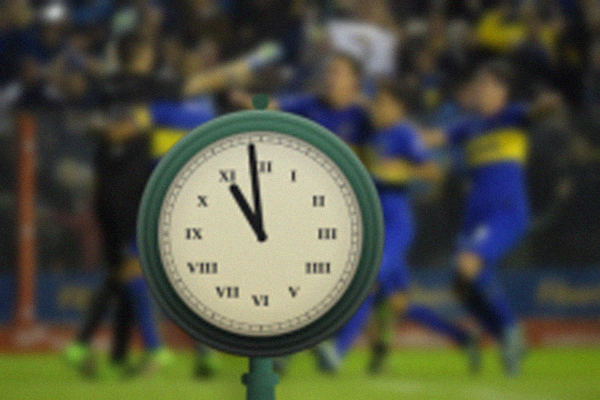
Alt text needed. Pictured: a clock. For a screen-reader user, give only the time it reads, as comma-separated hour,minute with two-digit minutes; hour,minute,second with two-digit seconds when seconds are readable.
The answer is 10,59
